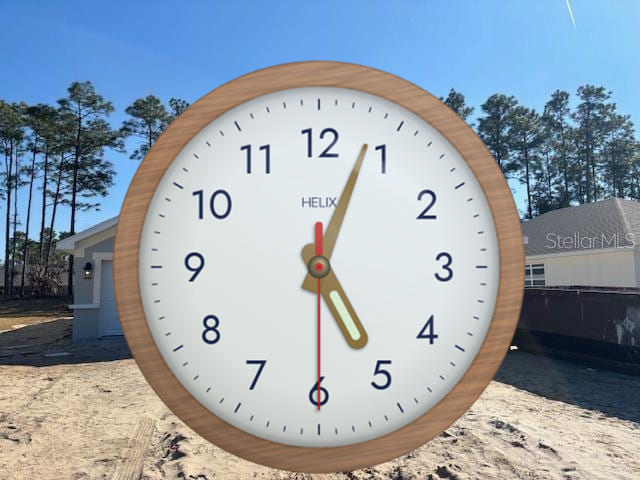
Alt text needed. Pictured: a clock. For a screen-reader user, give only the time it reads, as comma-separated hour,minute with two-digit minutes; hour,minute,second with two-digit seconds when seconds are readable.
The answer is 5,03,30
